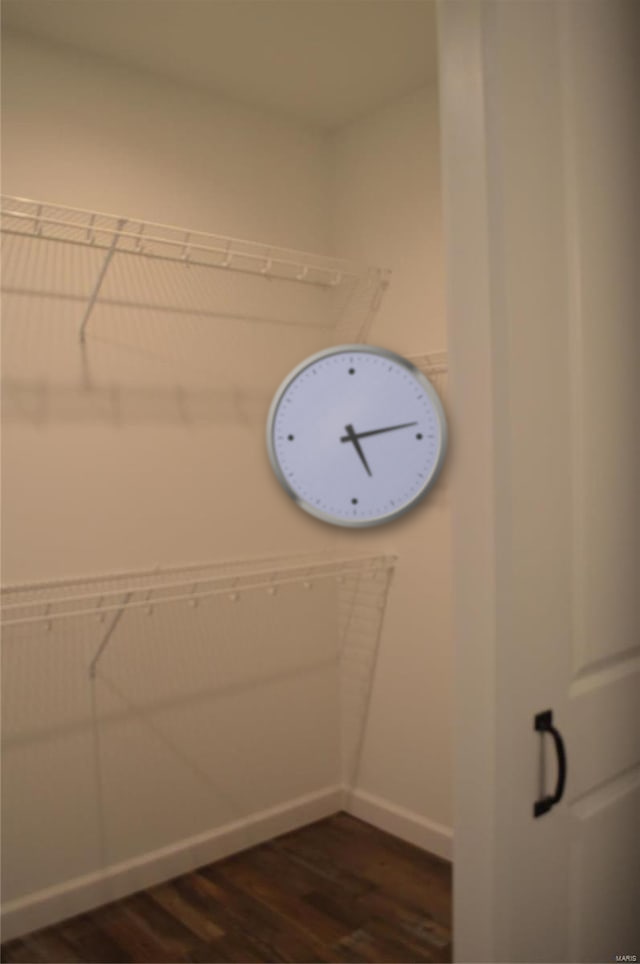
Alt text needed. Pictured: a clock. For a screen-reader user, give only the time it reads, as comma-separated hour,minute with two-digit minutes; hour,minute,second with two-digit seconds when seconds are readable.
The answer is 5,13
